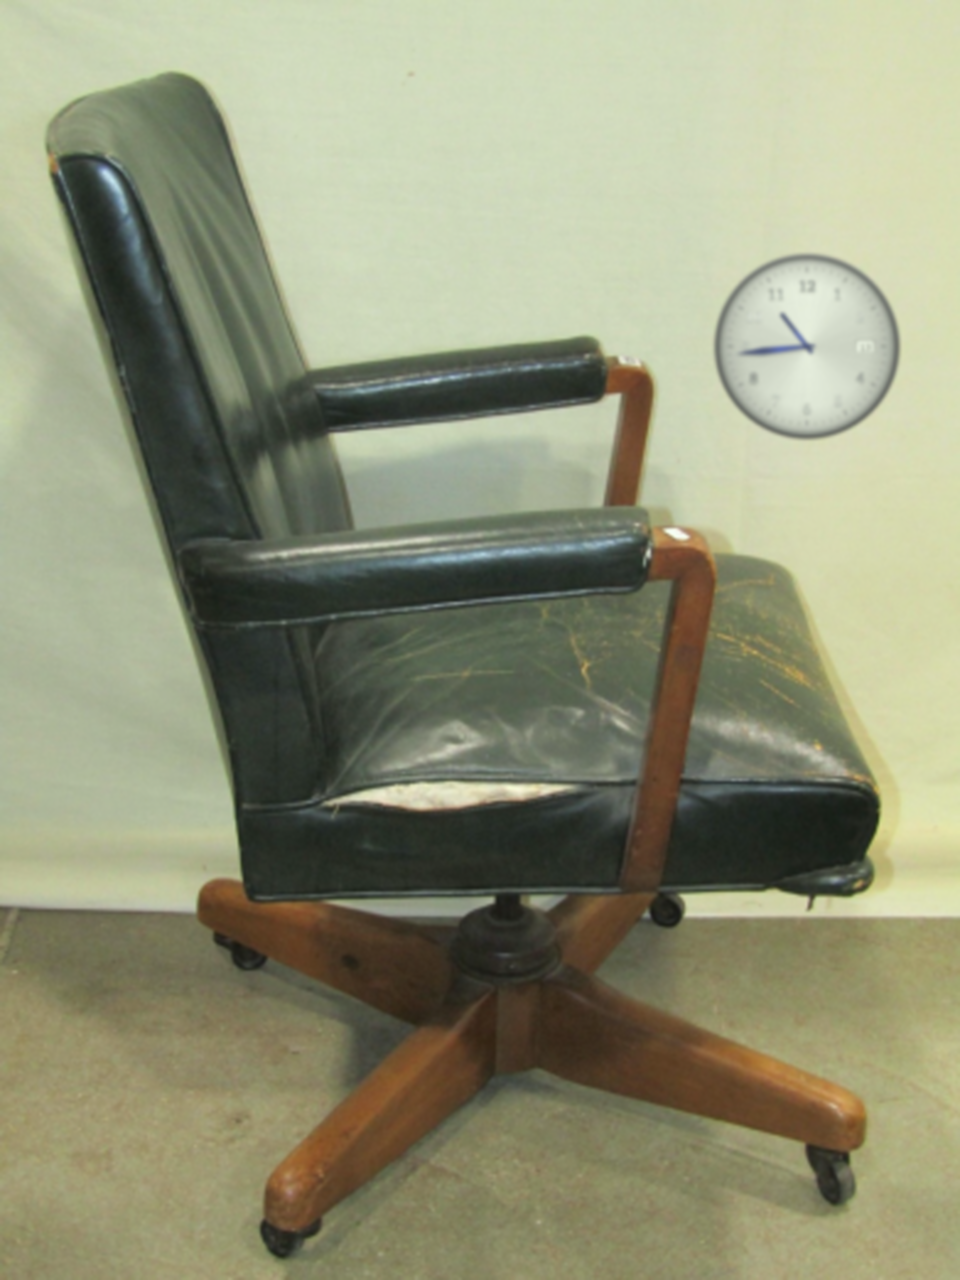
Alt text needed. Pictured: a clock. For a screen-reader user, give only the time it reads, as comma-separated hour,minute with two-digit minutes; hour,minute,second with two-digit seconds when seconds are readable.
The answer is 10,44
